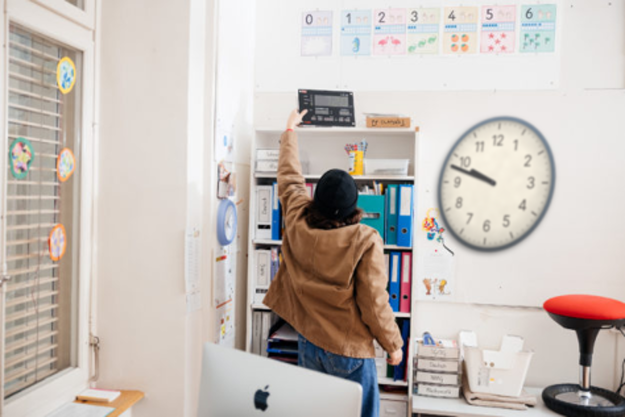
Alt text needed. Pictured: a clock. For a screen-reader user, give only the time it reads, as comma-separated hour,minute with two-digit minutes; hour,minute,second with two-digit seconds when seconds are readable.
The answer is 9,48
